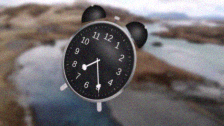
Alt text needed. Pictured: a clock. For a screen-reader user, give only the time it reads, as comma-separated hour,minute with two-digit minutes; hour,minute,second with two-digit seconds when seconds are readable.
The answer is 7,25
